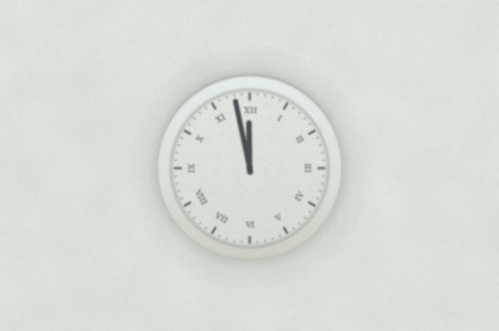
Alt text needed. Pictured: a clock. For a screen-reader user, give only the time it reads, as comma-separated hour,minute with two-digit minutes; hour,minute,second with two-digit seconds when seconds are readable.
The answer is 11,58
